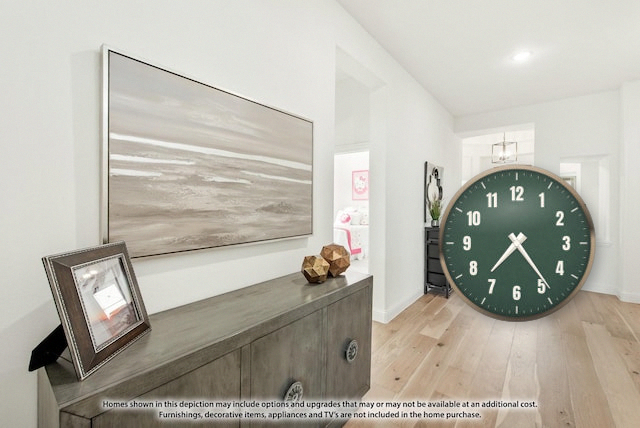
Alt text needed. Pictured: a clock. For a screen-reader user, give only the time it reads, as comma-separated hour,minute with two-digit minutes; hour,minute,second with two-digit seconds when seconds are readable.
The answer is 7,24
